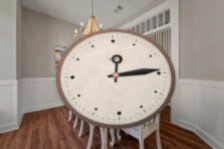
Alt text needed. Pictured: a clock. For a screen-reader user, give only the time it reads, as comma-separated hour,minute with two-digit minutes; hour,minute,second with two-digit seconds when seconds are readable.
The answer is 12,14
